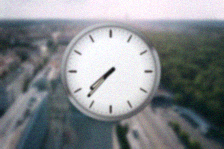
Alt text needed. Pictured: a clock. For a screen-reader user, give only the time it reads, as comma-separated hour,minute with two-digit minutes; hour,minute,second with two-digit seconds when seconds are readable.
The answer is 7,37
